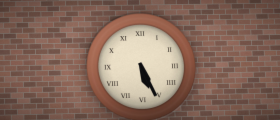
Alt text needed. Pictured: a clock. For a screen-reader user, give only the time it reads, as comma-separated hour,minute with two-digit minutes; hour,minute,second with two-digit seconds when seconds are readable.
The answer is 5,26
